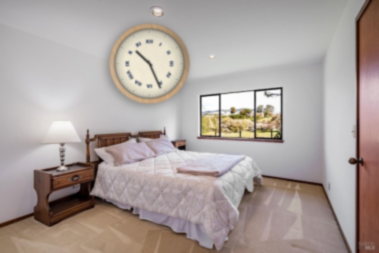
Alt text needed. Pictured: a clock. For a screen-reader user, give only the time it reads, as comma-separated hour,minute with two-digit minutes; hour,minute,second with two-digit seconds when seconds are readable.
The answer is 10,26
